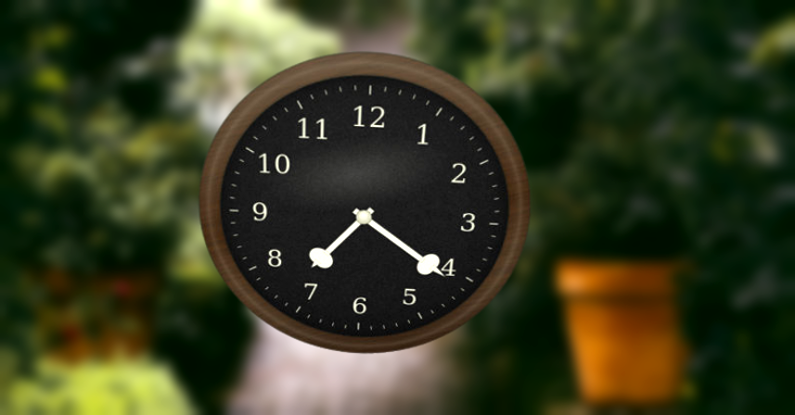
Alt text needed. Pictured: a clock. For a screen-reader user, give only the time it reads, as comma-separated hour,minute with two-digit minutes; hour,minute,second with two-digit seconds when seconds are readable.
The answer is 7,21
